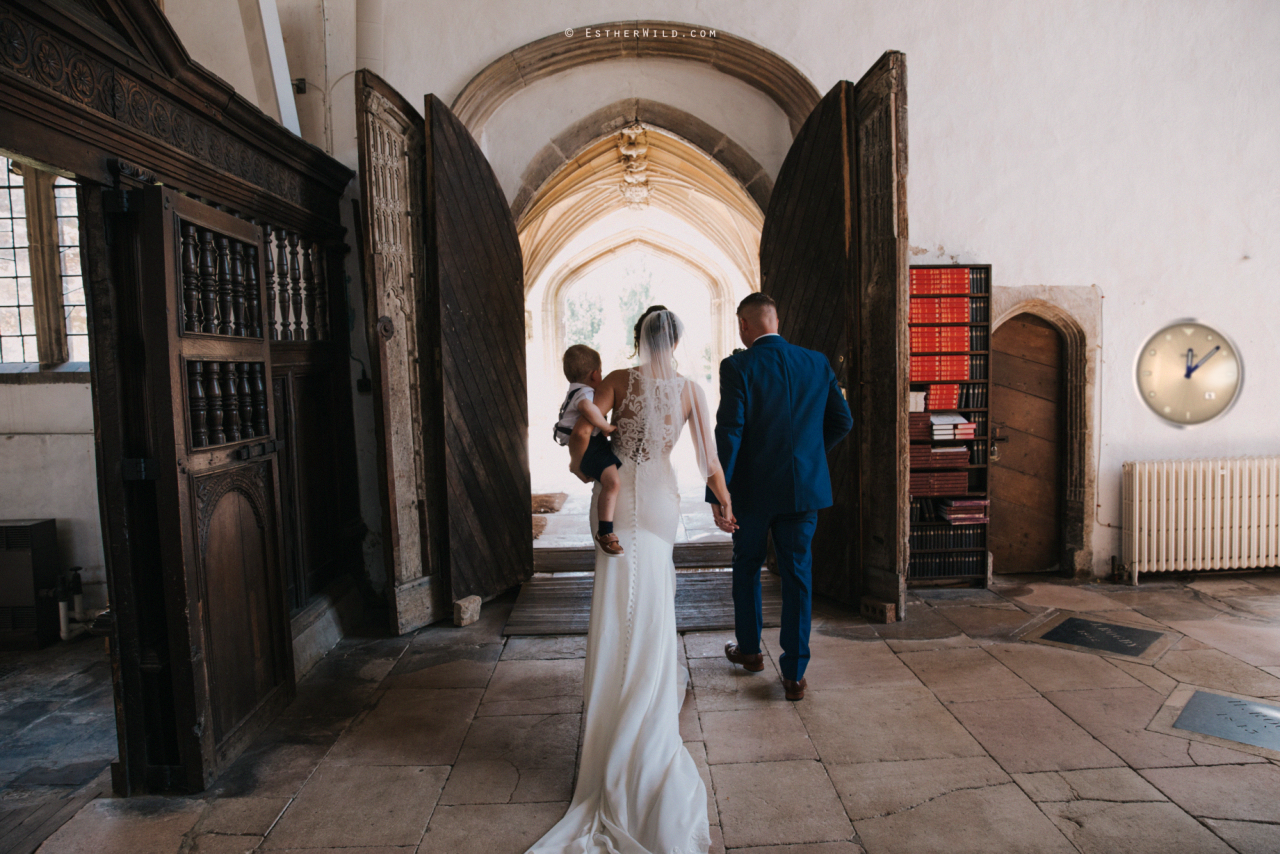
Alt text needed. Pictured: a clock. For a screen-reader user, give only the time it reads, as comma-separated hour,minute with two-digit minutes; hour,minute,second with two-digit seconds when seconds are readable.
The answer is 12,08
